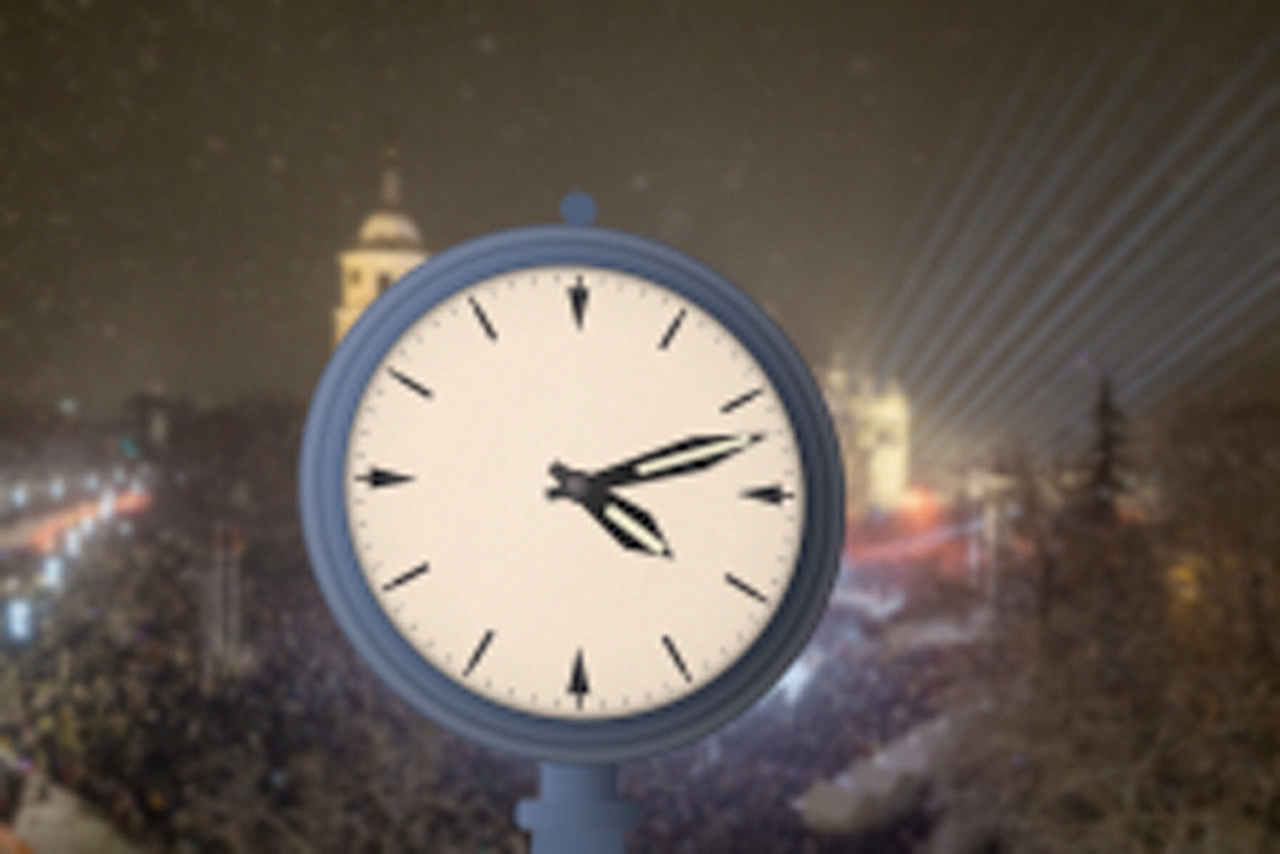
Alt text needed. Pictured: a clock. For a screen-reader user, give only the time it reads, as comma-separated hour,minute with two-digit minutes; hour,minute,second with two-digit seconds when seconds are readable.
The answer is 4,12
